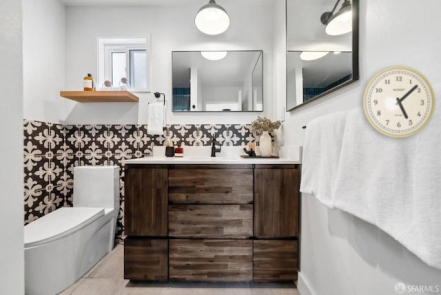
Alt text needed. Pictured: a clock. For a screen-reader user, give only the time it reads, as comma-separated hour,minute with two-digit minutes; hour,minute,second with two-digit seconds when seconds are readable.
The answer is 5,08
